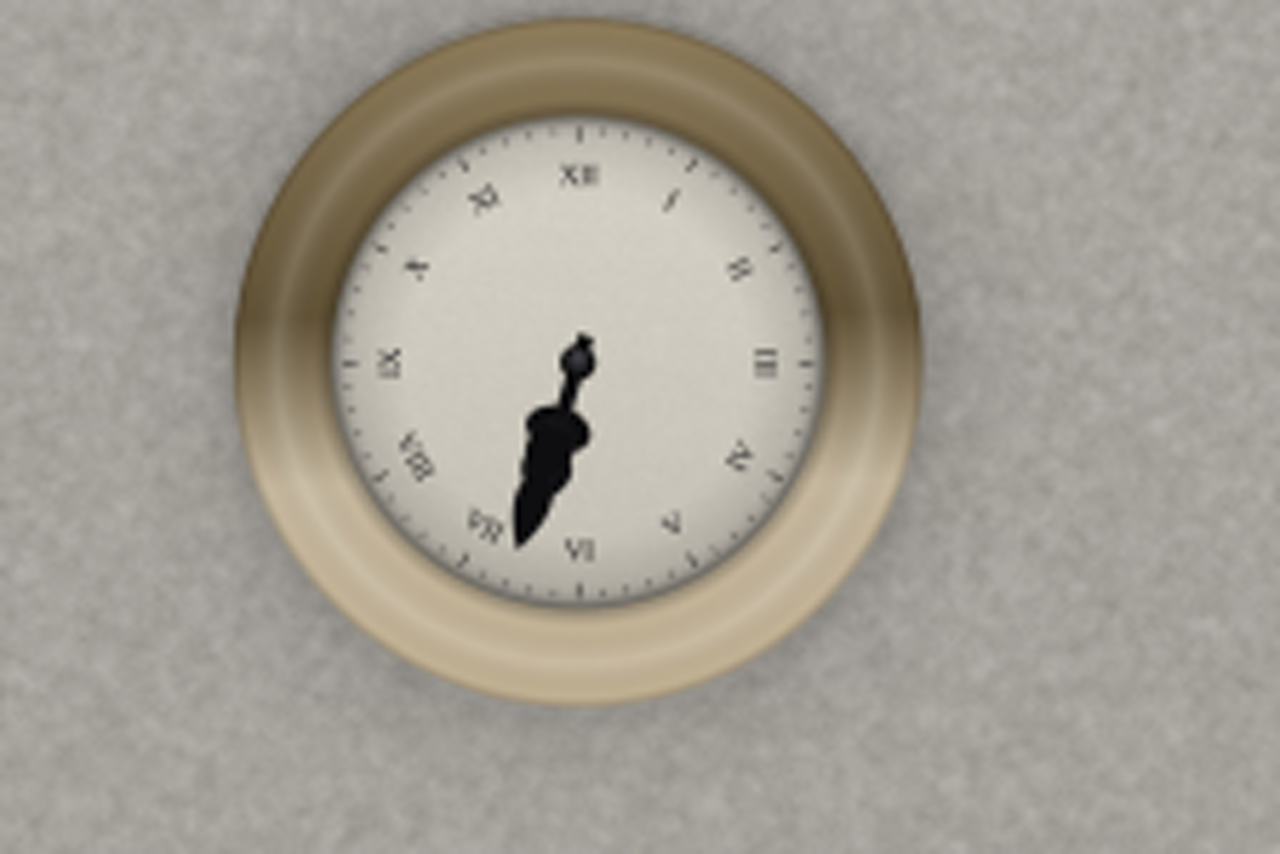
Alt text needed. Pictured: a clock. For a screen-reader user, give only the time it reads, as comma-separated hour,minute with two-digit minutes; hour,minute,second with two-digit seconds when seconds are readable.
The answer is 6,33
